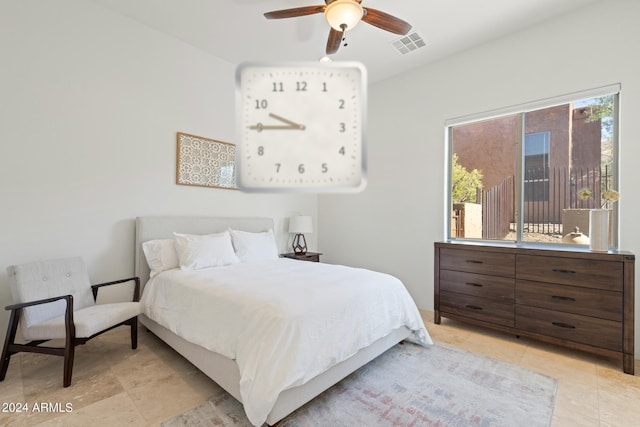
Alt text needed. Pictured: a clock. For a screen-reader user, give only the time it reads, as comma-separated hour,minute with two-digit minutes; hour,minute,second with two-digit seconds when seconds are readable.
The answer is 9,45
